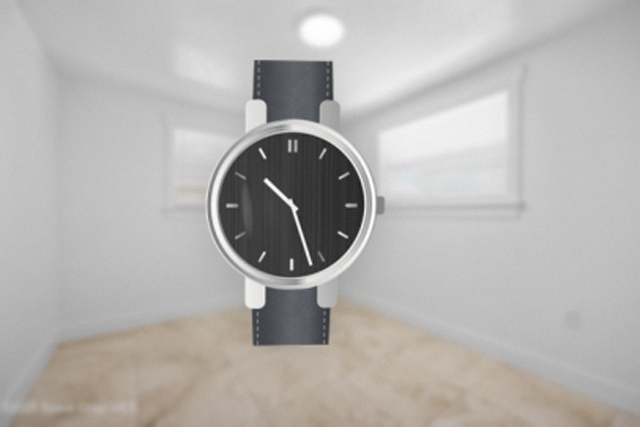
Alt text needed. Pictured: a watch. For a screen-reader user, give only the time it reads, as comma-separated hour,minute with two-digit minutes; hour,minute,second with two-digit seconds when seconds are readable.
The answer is 10,27
